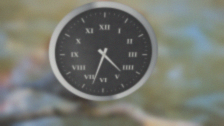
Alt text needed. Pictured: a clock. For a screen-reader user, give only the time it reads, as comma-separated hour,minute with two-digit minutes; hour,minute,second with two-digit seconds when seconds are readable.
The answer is 4,33
